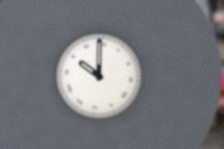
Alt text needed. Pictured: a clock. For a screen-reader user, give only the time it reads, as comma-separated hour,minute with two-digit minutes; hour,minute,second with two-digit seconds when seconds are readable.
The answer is 9,59
